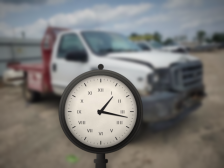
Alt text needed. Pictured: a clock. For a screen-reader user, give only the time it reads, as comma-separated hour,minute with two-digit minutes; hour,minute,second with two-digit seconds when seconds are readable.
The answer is 1,17
